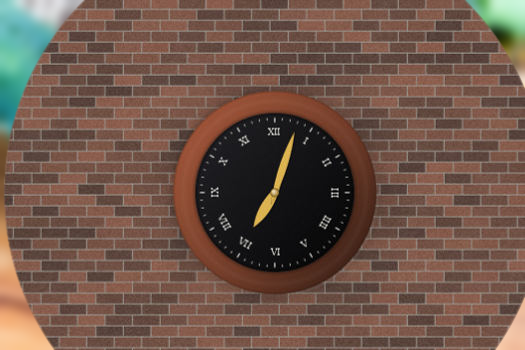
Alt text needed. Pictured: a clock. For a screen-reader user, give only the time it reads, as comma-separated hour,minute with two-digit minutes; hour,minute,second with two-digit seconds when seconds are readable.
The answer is 7,03
